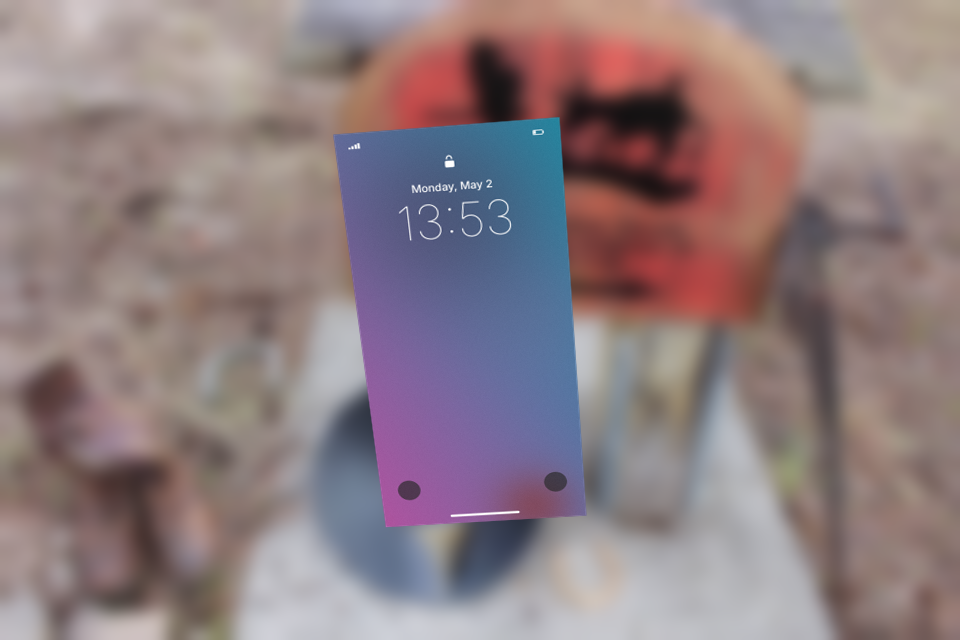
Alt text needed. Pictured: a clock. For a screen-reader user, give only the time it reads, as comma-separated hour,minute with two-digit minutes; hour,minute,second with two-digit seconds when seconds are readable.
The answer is 13,53
